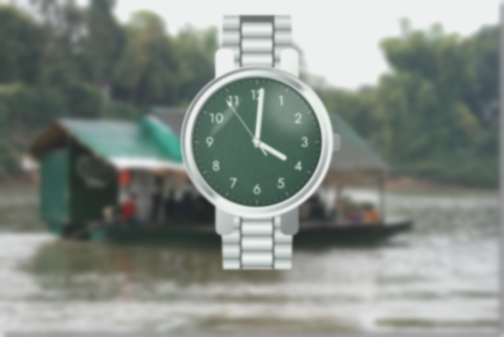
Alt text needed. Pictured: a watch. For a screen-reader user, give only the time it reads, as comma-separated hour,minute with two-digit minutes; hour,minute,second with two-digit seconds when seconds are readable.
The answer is 4,00,54
